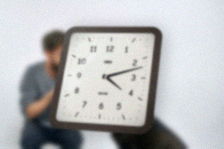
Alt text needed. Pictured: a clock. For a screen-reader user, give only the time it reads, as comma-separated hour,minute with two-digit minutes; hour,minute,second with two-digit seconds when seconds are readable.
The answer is 4,12
